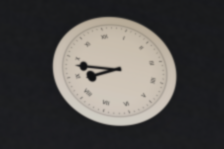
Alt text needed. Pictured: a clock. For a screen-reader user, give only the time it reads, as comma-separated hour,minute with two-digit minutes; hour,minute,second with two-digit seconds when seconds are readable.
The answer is 8,48
